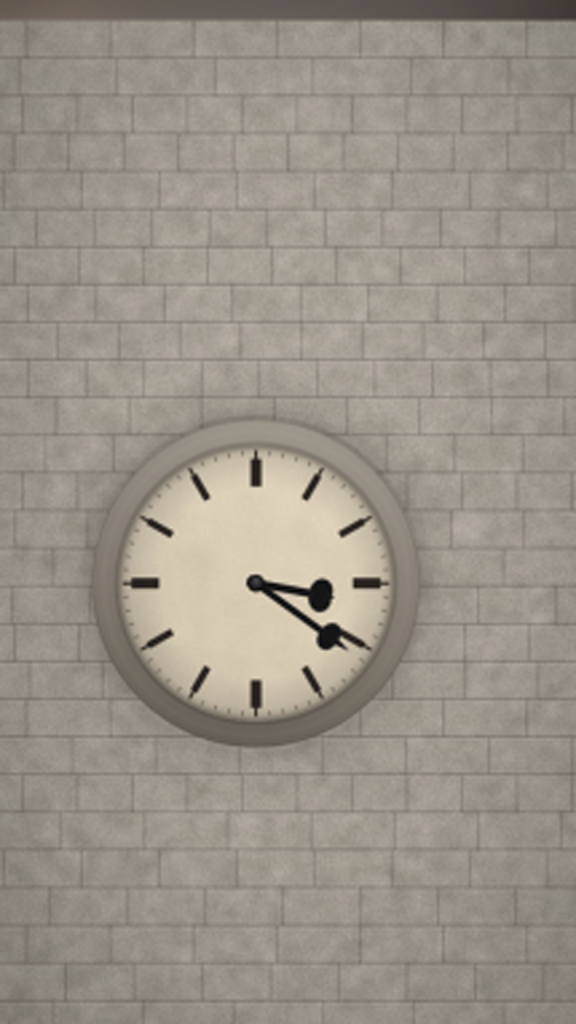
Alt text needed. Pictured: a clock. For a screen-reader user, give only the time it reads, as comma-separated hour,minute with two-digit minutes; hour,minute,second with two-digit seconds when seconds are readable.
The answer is 3,21
